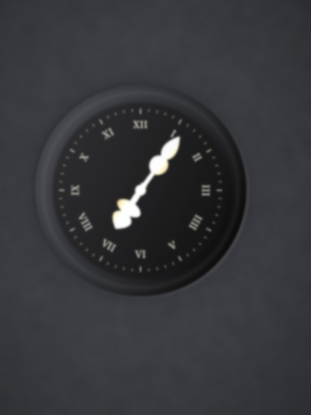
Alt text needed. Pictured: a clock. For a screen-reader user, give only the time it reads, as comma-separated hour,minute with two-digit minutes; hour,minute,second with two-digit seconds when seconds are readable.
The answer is 7,06
